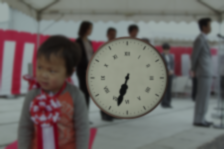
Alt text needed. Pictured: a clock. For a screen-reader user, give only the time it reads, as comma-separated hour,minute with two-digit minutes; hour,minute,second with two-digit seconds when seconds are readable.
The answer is 6,33
